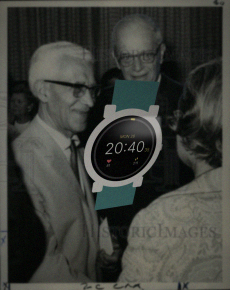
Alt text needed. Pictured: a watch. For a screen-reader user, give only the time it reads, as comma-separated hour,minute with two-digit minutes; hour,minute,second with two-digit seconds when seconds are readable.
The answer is 20,40
